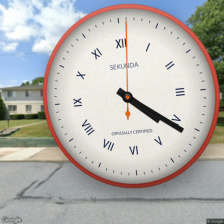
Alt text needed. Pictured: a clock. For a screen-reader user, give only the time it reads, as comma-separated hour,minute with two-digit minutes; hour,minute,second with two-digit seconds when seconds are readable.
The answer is 4,21,01
